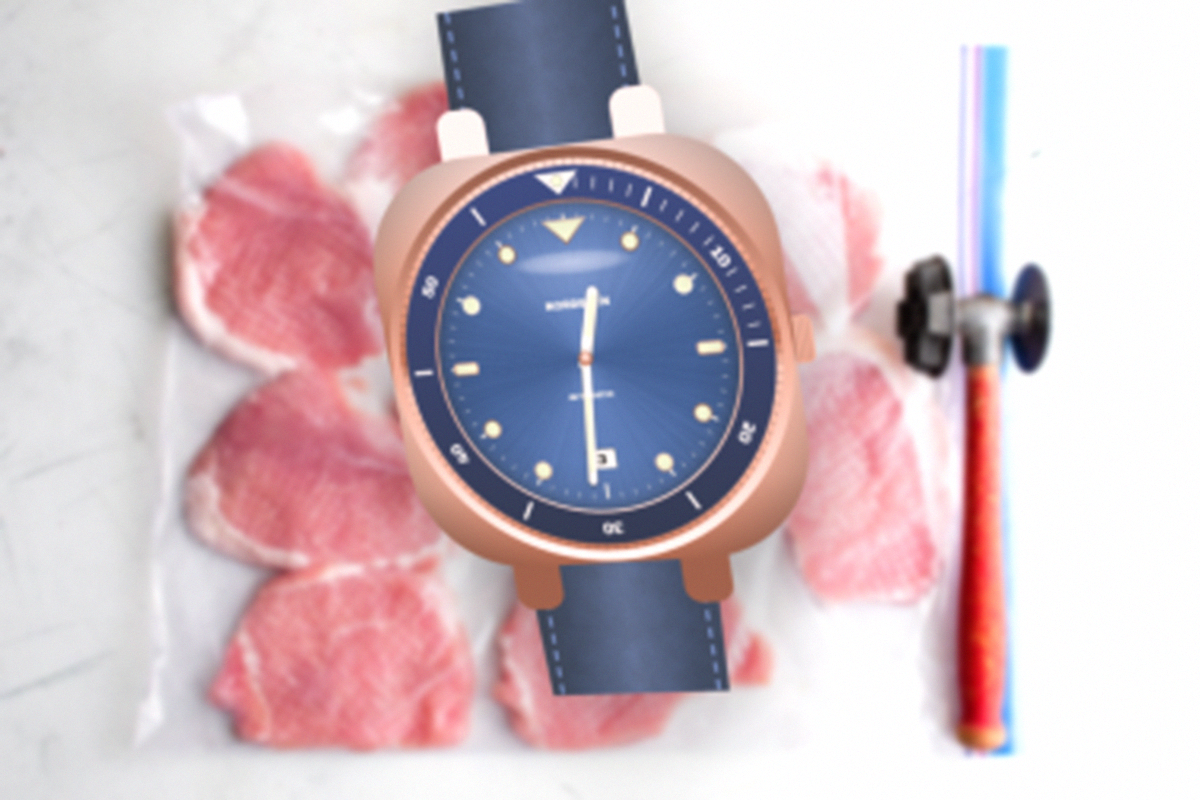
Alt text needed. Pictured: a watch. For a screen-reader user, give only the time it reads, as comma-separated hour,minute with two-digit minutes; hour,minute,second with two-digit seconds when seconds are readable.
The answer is 12,31
